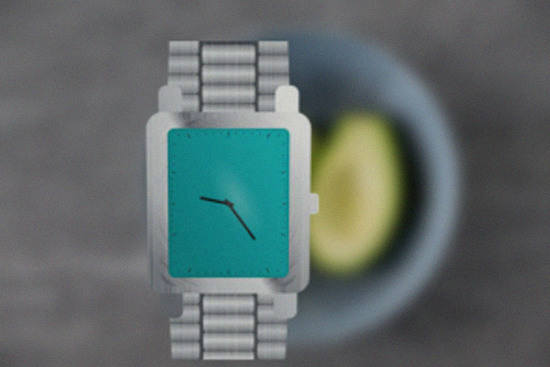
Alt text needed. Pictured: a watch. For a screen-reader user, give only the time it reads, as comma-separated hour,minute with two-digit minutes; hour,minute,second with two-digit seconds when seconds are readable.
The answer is 9,24
